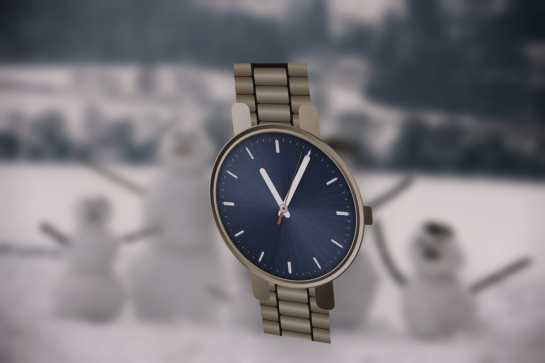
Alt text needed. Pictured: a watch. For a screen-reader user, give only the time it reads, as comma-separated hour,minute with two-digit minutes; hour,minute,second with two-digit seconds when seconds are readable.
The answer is 11,05,04
